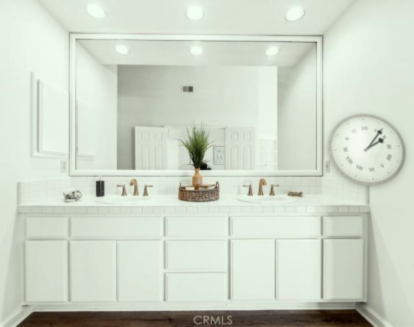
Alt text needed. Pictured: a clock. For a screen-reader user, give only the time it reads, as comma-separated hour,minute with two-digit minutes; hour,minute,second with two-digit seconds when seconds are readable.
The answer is 2,07
